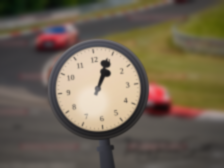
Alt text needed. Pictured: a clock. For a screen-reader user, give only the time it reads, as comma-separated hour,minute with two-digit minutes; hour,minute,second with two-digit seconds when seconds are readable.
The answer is 1,04
